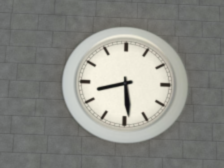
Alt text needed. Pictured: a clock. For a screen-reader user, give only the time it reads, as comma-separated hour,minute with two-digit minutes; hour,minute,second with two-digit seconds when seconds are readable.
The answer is 8,29
